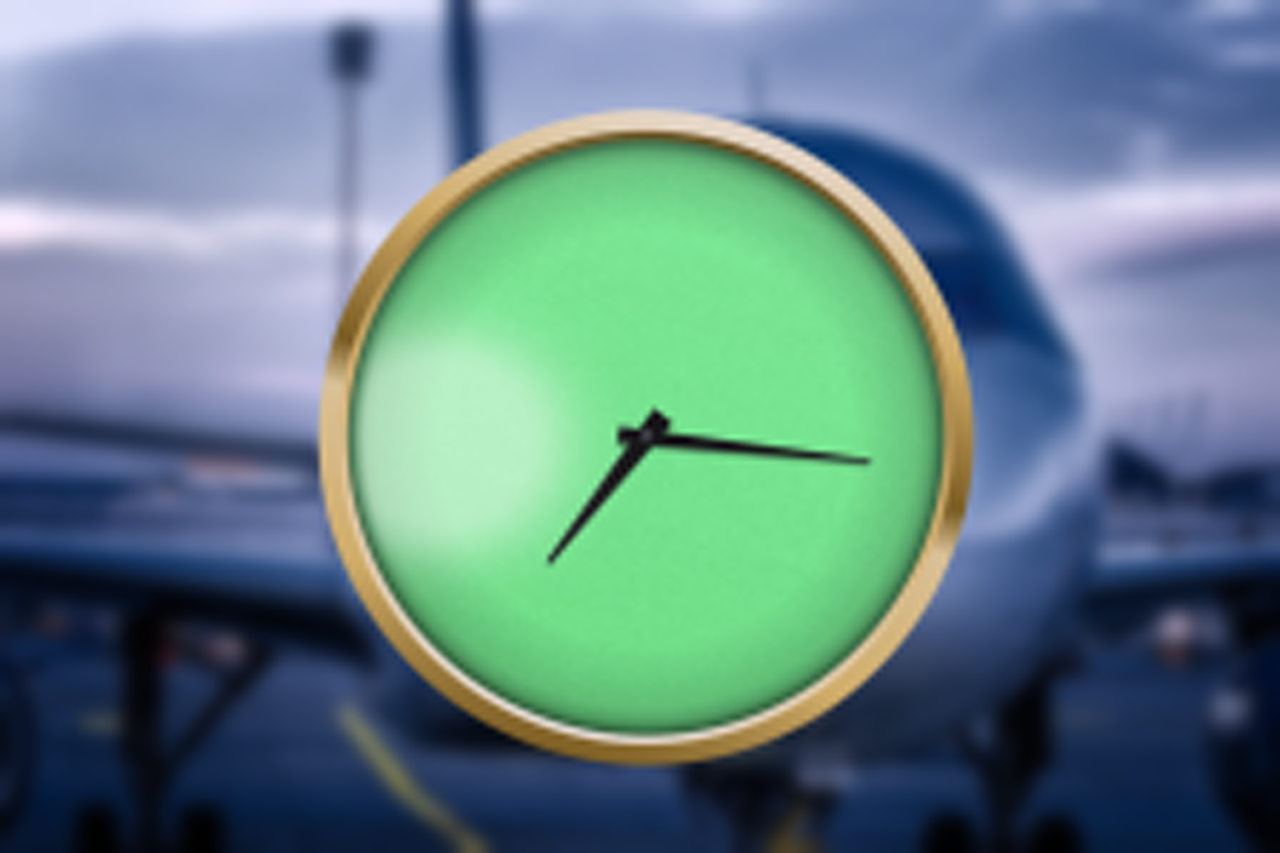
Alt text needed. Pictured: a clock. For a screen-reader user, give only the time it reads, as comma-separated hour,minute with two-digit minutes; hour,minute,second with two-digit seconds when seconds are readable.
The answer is 7,16
